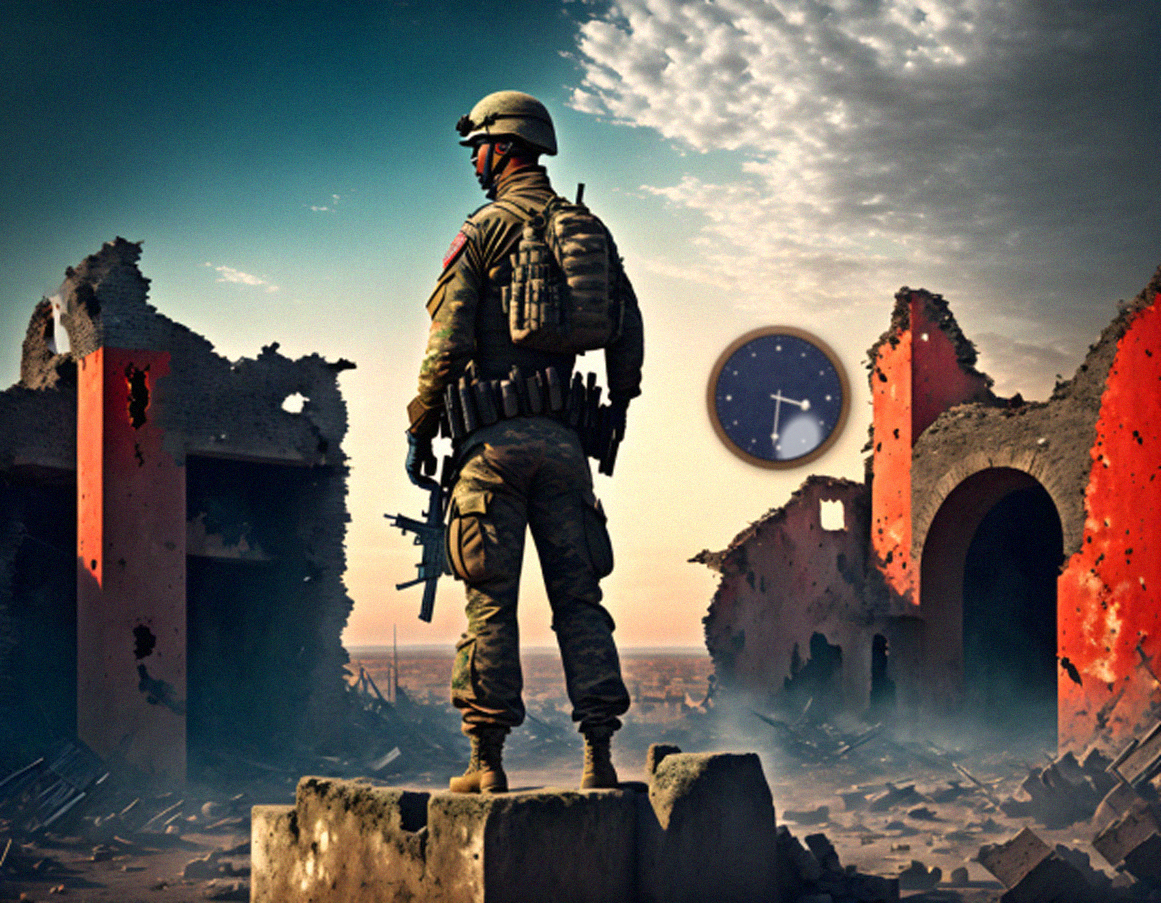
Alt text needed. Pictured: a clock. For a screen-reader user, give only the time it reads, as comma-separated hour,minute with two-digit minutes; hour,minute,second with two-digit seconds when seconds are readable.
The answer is 3,31
